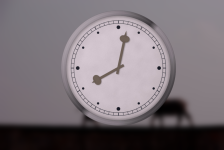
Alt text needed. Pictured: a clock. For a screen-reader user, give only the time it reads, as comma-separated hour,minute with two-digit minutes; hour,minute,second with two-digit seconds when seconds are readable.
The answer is 8,02
